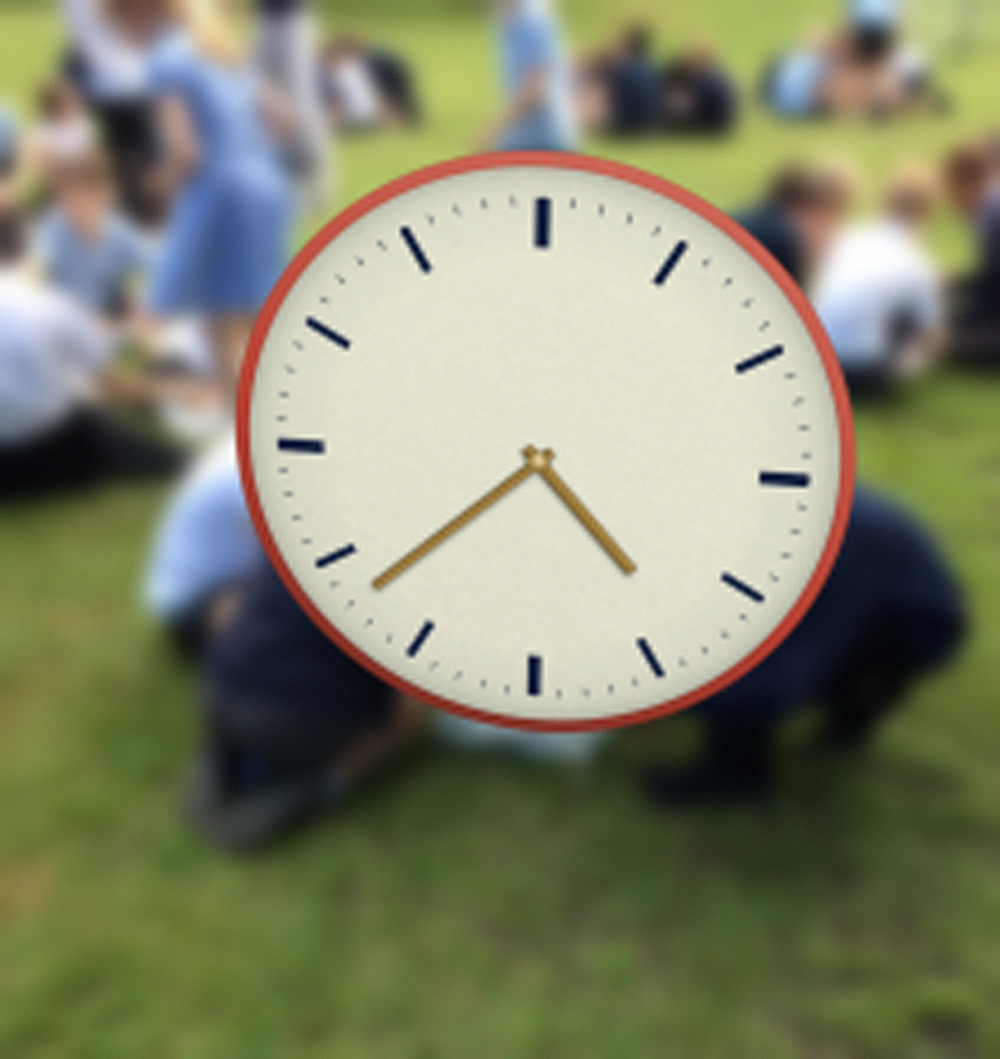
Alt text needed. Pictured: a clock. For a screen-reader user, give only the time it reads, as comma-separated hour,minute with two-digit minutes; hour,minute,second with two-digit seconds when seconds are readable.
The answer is 4,38
